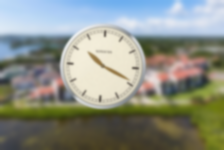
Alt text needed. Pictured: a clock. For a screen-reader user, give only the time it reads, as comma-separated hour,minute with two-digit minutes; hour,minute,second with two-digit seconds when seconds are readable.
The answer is 10,19
